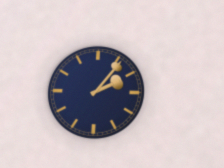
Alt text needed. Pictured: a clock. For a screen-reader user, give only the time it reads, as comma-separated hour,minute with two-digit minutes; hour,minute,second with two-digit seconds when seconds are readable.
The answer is 2,06
